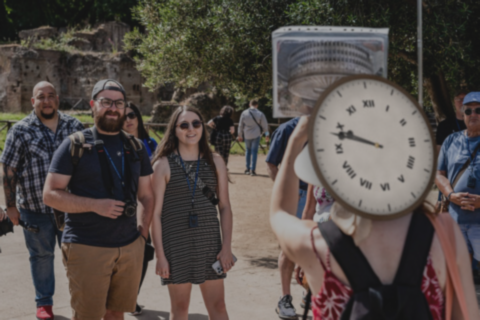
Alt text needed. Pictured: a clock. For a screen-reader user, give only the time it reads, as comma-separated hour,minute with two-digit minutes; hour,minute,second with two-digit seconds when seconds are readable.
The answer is 9,48
